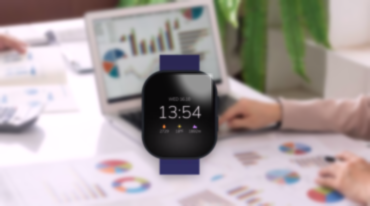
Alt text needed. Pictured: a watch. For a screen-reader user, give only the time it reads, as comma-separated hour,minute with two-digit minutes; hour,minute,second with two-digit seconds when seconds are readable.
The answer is 13,54
